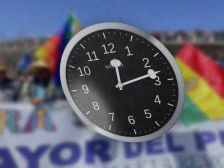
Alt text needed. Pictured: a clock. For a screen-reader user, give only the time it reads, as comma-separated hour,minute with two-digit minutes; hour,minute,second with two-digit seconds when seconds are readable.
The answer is 12,13
